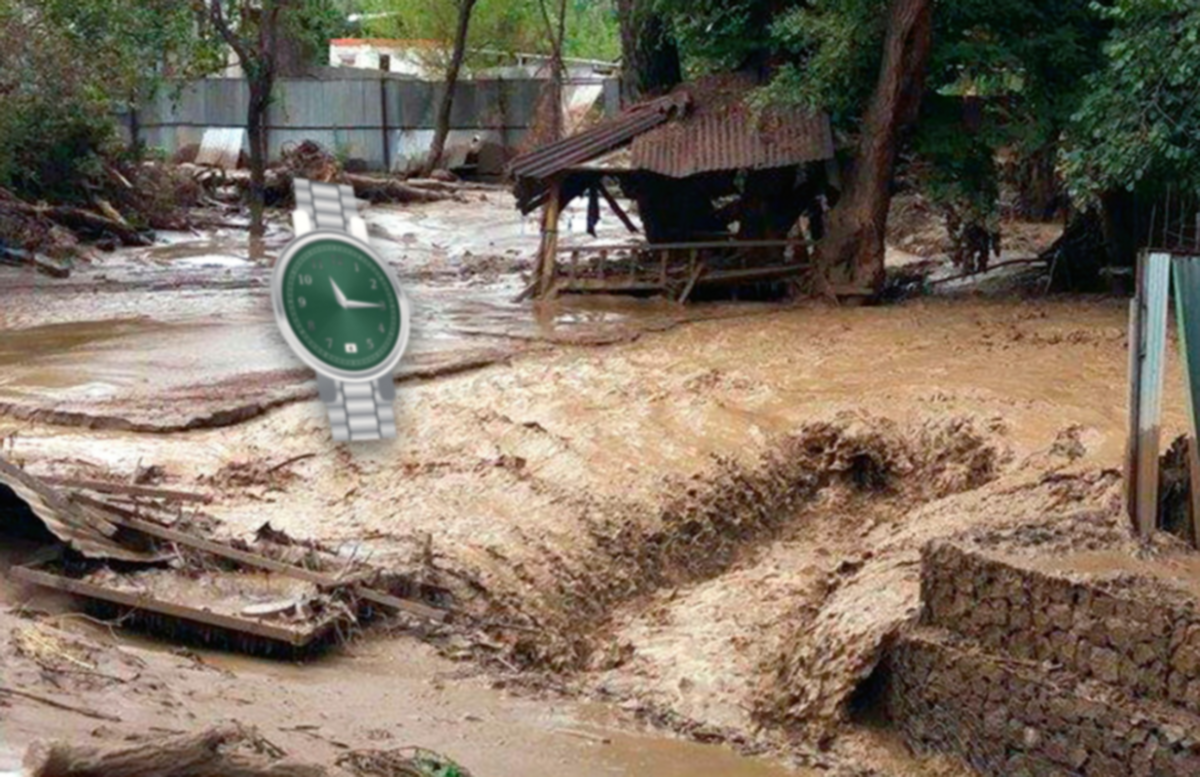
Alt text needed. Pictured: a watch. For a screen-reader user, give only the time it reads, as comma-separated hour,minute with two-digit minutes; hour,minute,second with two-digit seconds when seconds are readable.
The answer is 11,15
